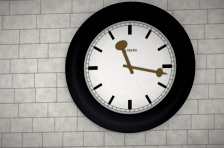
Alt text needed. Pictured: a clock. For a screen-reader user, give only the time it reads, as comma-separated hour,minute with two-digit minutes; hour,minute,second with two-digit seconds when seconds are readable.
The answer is 11,17
